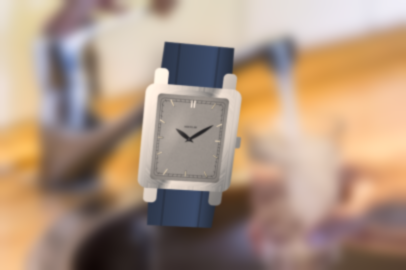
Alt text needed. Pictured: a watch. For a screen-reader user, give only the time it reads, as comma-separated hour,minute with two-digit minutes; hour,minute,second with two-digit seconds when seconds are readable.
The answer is 10,09
